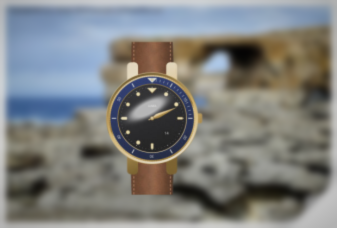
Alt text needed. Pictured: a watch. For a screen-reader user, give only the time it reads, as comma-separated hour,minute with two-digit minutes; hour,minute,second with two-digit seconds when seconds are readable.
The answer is 2,11
